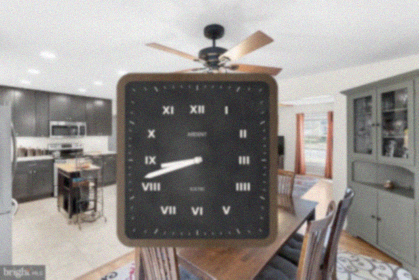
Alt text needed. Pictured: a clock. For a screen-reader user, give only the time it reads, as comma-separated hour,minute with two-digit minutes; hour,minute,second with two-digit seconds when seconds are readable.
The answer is 8,42
